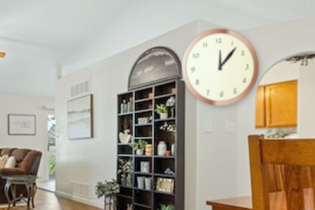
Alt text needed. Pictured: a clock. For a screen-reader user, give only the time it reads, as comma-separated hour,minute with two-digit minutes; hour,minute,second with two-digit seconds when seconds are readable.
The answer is 12,07
